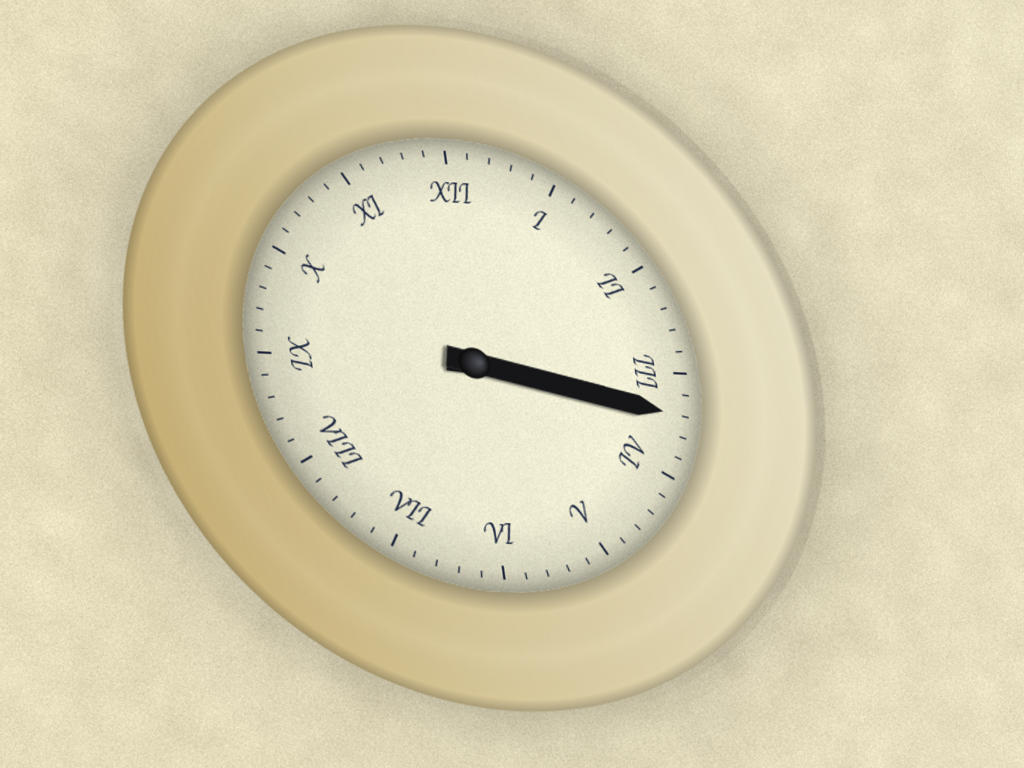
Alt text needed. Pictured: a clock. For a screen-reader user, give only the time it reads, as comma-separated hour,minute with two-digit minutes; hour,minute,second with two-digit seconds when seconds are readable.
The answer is 3,17
